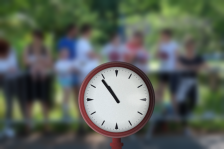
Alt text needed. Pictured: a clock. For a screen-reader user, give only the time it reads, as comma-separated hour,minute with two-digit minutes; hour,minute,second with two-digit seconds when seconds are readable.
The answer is 10,54
